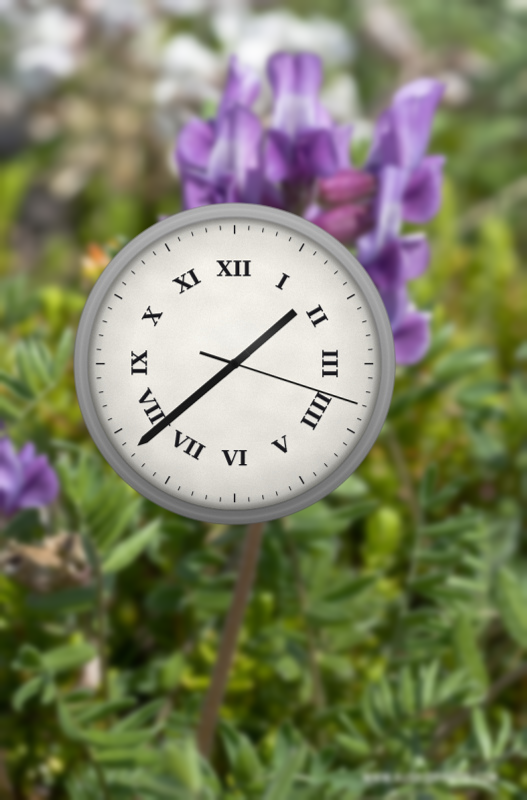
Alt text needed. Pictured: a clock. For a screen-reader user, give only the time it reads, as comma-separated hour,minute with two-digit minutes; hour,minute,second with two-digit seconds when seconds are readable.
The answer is 1,38,18
